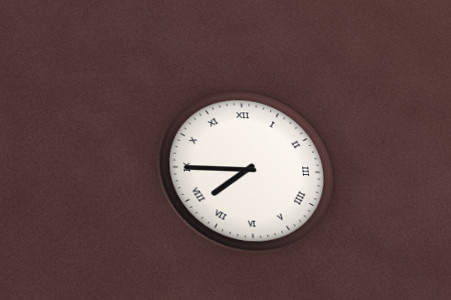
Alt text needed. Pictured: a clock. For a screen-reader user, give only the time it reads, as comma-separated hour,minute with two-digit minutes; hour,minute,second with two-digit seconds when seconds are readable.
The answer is 7,45
